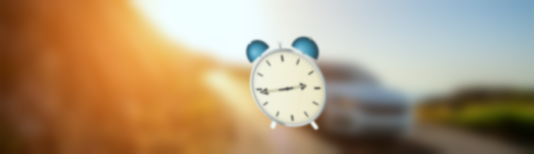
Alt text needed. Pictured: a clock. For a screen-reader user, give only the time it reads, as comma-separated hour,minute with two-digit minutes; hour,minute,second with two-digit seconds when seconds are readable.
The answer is 2,44
